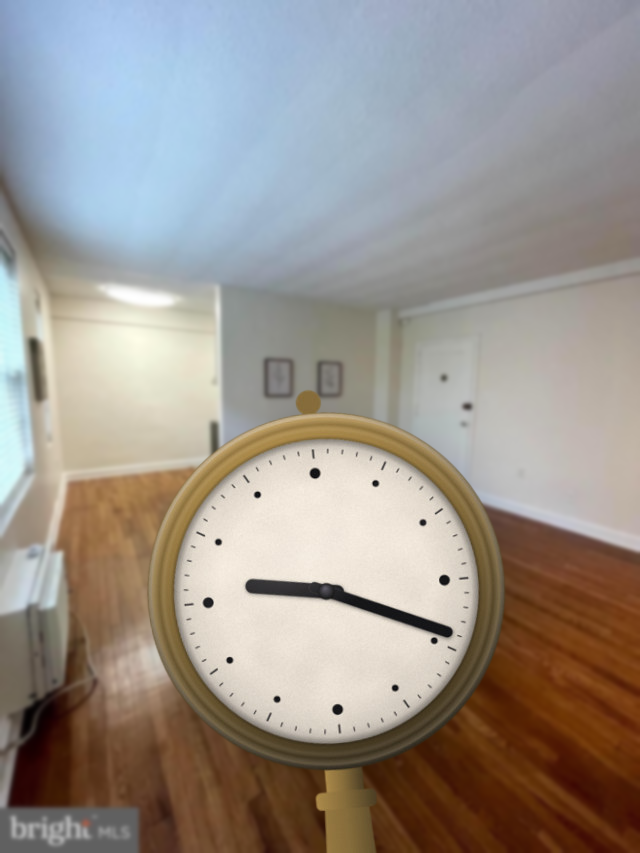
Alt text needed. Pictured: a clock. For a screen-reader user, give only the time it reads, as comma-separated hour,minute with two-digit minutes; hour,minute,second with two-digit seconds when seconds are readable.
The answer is 9,19
